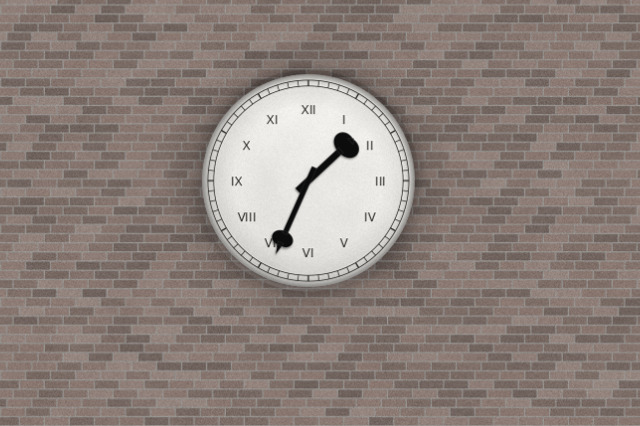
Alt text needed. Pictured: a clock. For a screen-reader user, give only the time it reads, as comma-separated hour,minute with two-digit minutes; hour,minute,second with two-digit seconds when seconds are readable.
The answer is 1,34
